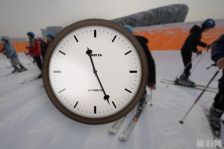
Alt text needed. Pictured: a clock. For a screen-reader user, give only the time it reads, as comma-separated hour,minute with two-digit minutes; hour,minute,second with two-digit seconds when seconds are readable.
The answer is 11,26
